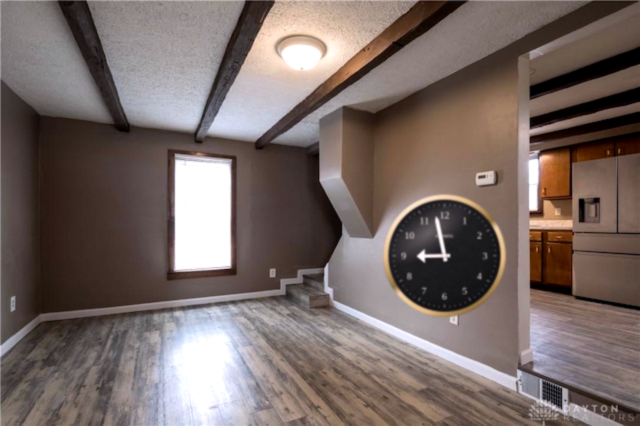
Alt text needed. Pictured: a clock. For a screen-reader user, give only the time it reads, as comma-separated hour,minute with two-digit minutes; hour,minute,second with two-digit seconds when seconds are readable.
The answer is 8,58
